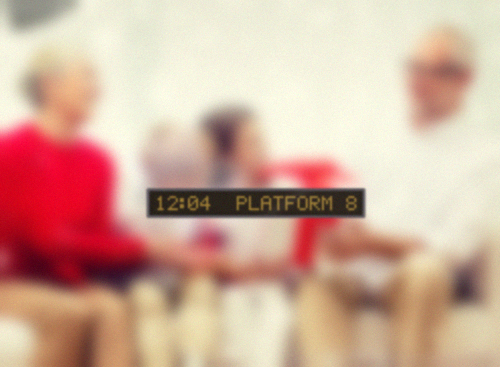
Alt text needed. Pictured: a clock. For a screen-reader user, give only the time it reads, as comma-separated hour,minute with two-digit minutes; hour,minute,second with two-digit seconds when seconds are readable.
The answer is 12,04
